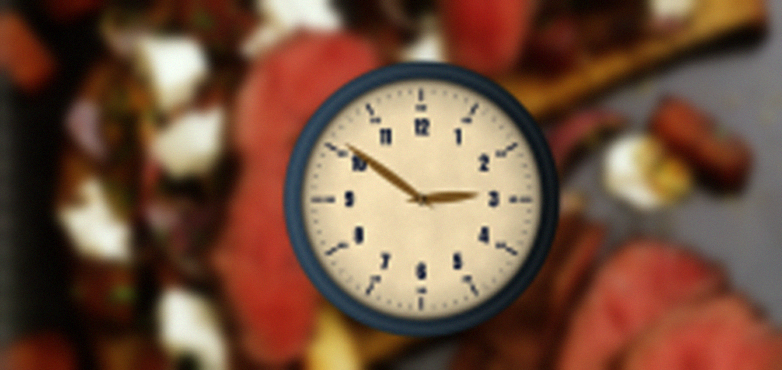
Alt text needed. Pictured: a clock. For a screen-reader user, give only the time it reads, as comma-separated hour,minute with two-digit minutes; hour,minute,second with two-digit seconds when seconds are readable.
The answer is 2,51
